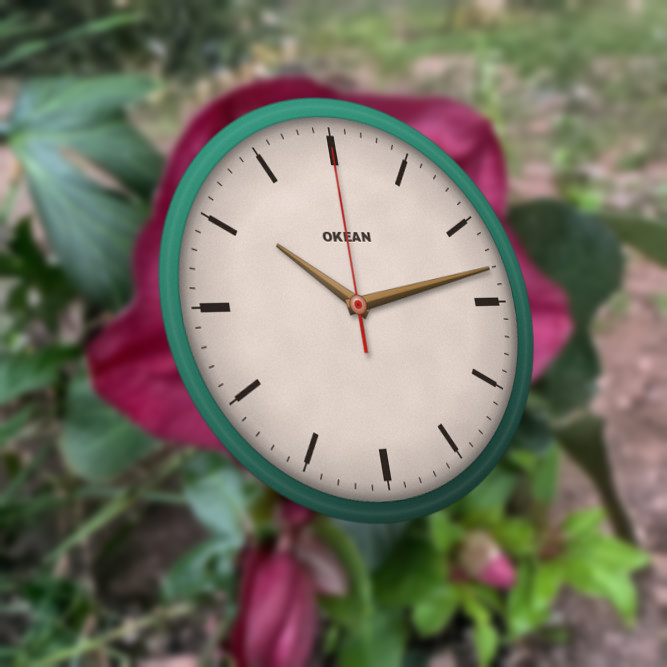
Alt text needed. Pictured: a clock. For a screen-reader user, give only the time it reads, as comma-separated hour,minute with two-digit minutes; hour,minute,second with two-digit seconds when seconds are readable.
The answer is 10,13,00
